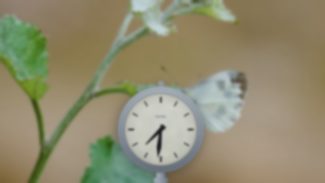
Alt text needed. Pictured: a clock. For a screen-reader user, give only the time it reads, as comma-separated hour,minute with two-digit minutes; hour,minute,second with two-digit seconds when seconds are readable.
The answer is 7,31
